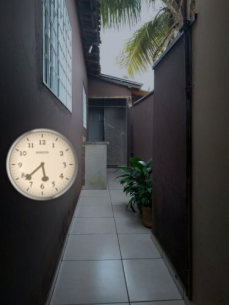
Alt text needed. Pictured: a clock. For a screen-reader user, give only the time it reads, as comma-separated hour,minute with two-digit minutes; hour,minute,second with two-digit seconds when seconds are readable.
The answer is 5,38
